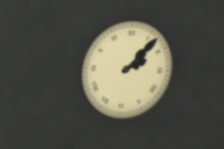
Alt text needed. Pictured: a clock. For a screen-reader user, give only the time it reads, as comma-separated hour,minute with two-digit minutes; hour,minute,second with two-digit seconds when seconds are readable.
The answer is 2,07
